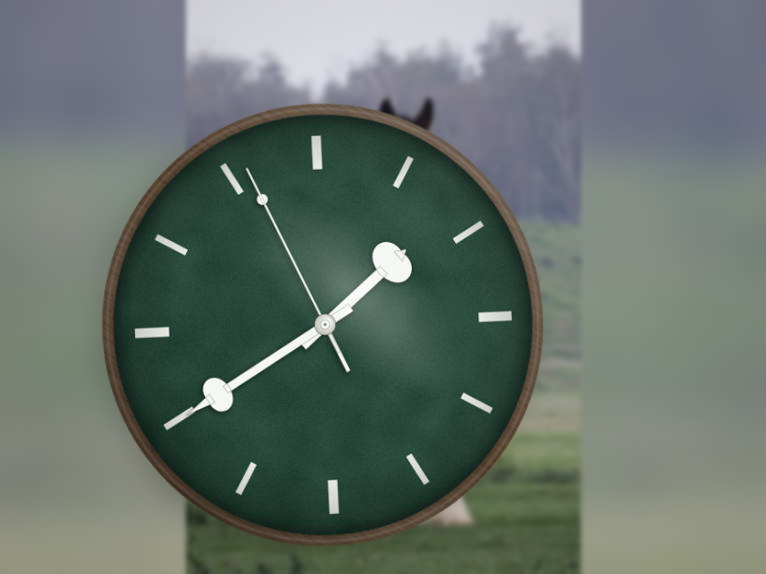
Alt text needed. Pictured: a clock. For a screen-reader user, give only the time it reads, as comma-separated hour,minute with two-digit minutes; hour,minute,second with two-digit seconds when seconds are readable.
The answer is 1,39,56
